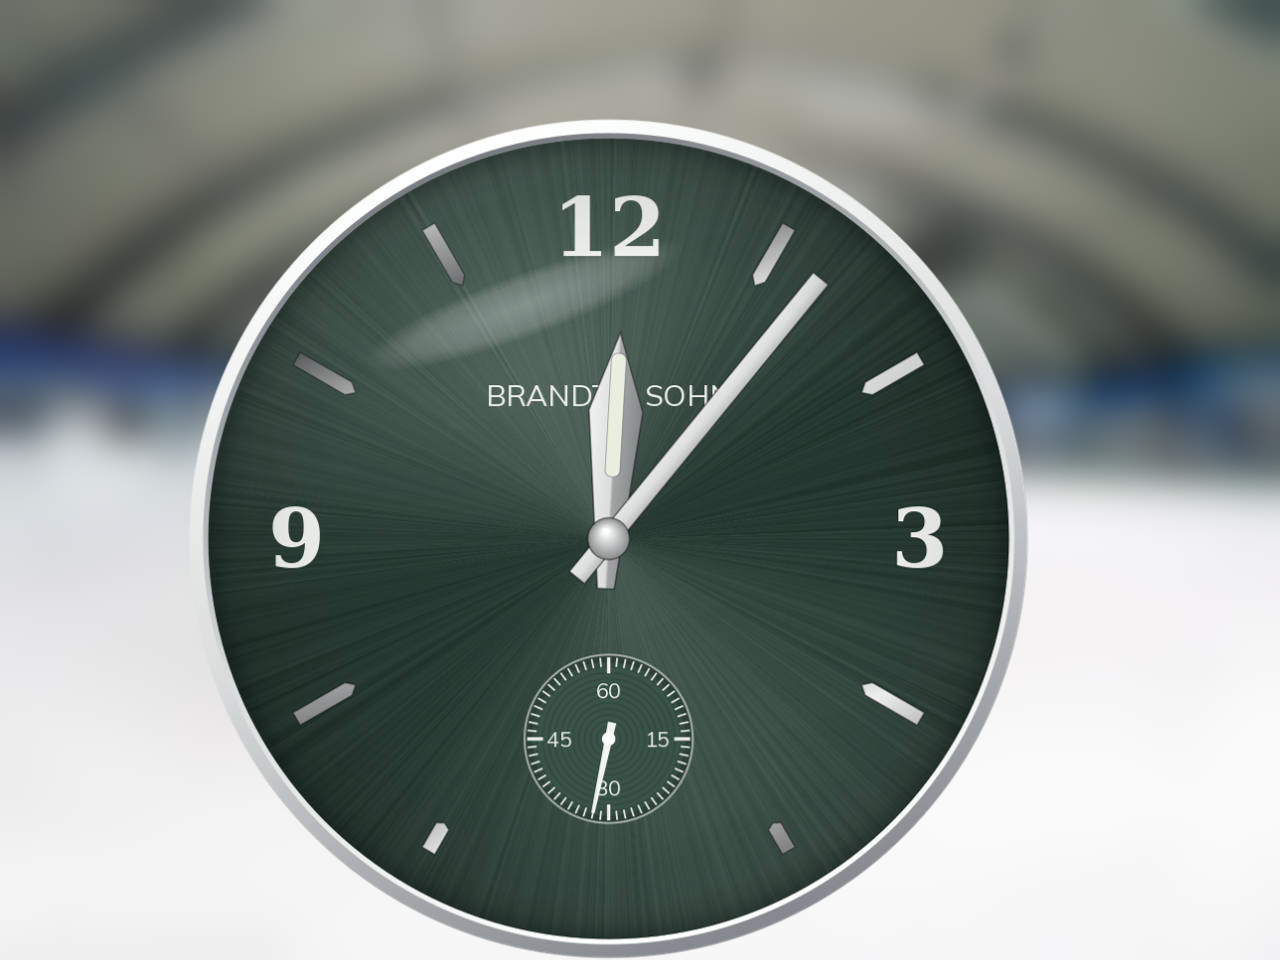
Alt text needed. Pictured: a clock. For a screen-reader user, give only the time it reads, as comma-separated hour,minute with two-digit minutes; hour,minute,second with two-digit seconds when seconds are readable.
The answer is 12,06,32
